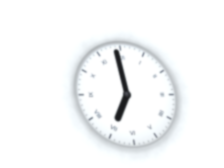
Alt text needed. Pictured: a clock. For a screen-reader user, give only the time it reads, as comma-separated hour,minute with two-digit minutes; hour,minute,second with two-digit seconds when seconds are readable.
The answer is 6,59
